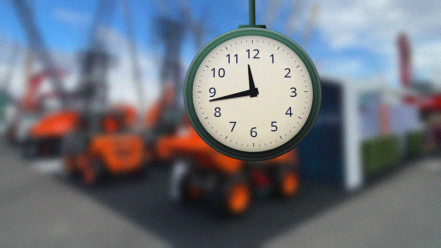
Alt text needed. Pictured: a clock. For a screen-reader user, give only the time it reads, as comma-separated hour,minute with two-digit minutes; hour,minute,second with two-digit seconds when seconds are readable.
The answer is 11,43
